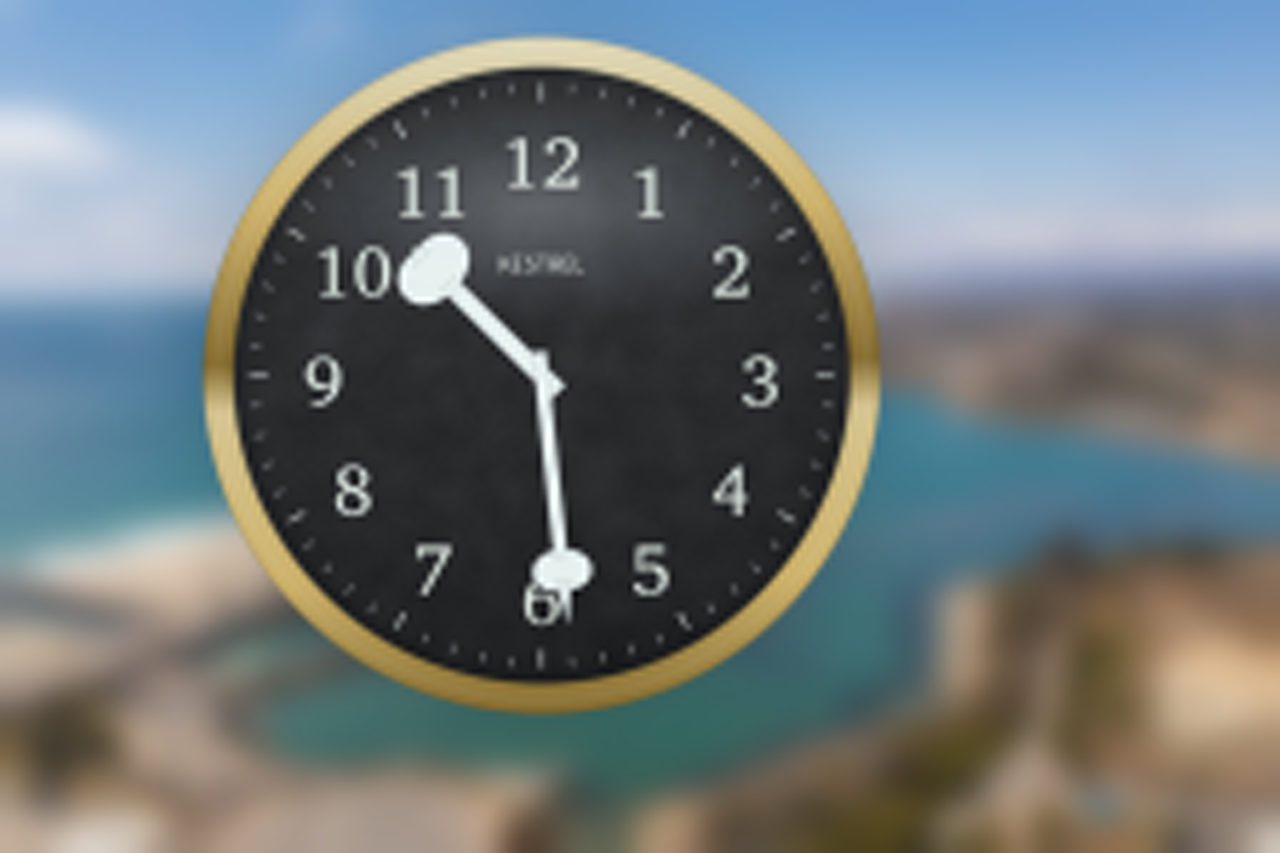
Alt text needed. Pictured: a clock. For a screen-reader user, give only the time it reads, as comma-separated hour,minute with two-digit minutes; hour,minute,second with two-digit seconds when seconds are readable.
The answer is 10,29
